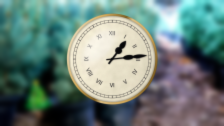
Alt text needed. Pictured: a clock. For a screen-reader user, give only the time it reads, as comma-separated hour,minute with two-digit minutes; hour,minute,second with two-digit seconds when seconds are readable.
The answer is 1,14
